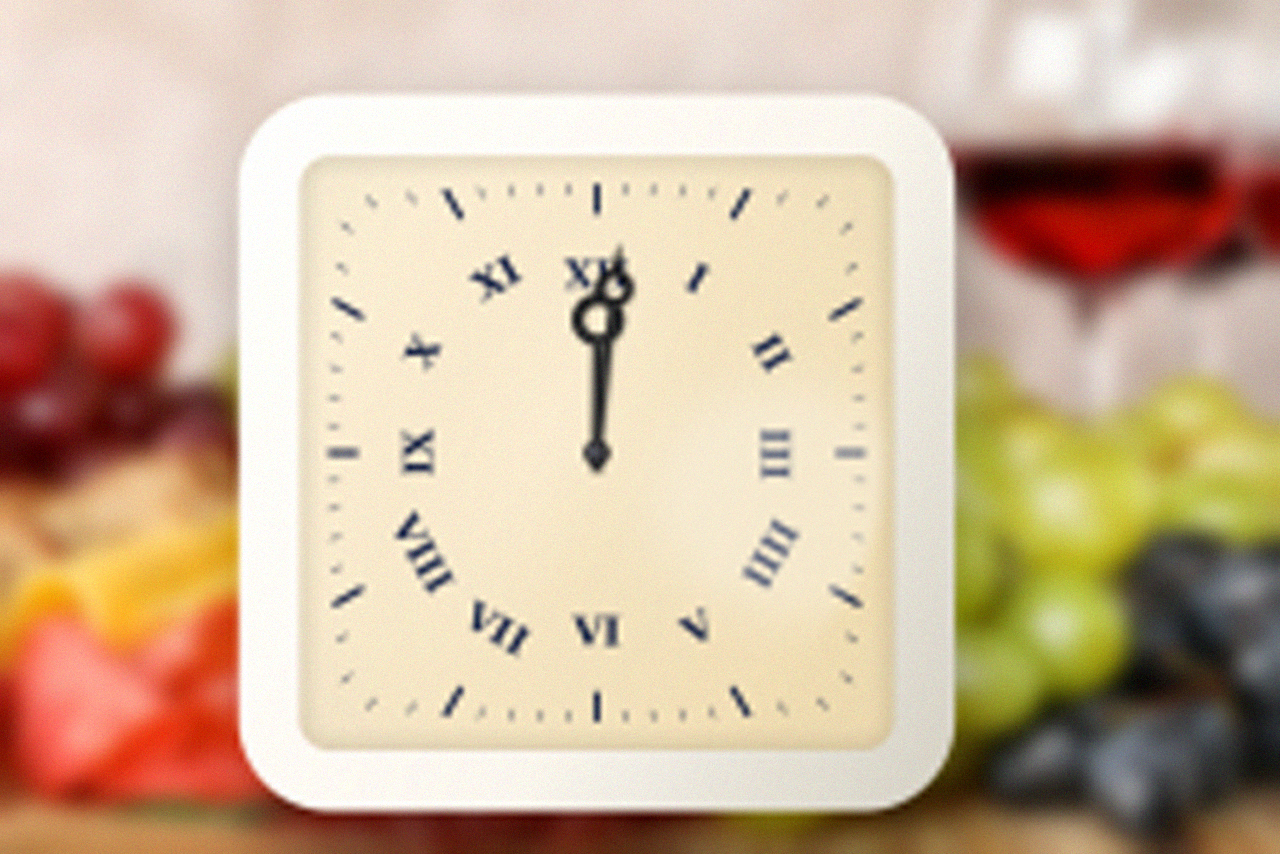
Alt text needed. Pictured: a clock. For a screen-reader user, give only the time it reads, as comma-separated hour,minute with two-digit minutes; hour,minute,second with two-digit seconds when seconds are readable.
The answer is 12,01
